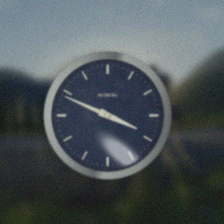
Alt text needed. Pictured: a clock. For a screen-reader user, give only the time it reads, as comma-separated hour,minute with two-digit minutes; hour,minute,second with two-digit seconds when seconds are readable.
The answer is 3,49
